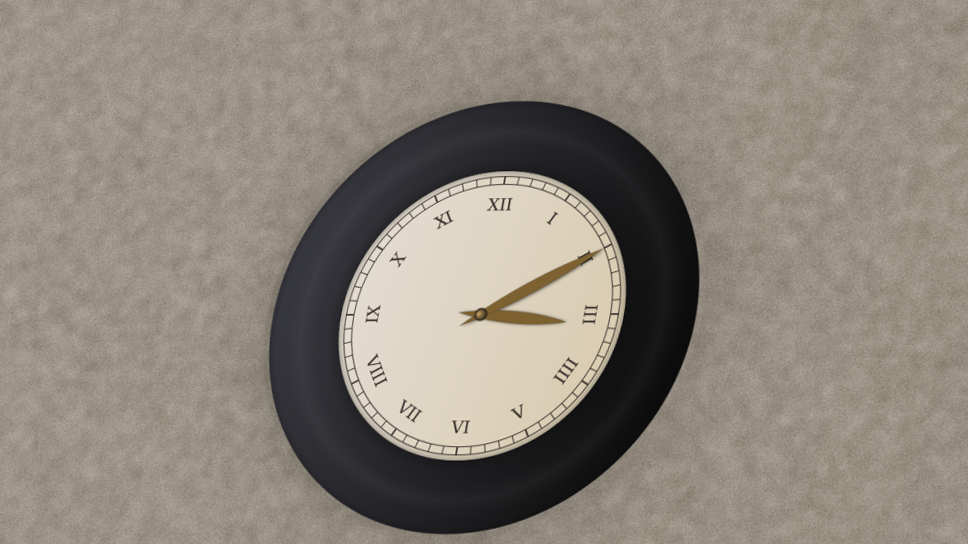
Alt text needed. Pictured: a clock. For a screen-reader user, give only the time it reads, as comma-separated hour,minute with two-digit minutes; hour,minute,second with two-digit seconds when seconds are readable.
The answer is 3,10
